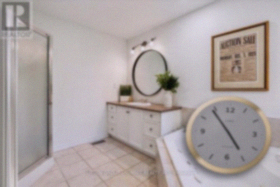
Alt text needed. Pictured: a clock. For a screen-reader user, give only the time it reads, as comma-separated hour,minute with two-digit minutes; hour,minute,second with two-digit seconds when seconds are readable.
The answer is 4,54
